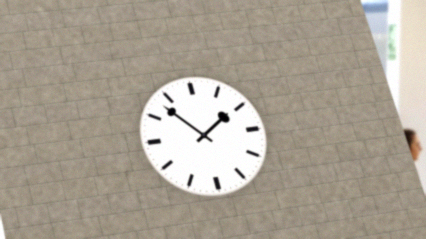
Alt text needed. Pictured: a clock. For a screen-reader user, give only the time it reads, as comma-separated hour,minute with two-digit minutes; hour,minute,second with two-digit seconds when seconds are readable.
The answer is 1,53
